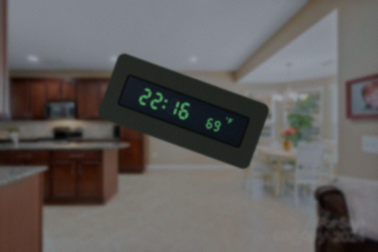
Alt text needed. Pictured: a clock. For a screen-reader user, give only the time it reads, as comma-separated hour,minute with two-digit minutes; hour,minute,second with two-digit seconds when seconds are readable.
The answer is 22,16
